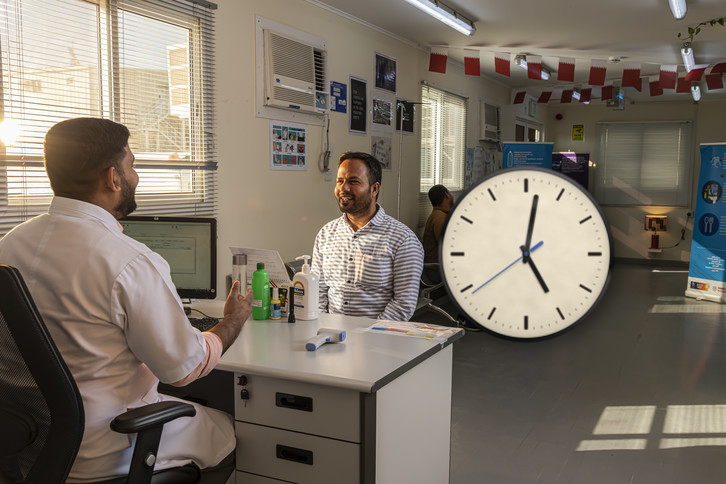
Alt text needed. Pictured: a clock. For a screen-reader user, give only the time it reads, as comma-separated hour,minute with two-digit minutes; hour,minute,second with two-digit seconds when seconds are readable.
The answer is 5,01,39
